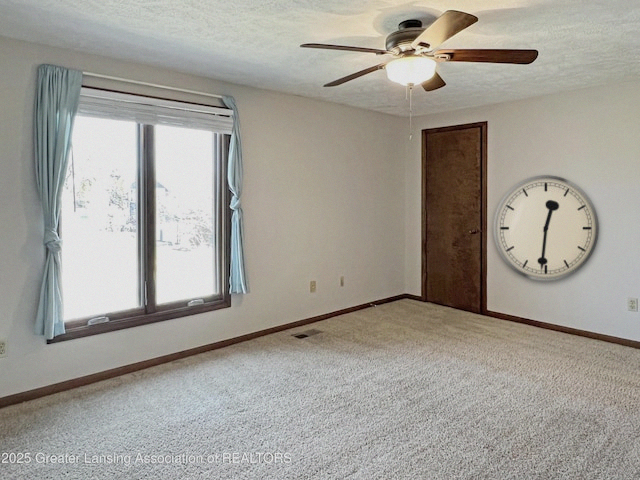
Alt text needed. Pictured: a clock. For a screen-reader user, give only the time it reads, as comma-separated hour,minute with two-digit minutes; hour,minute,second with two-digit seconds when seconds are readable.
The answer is 12,31
